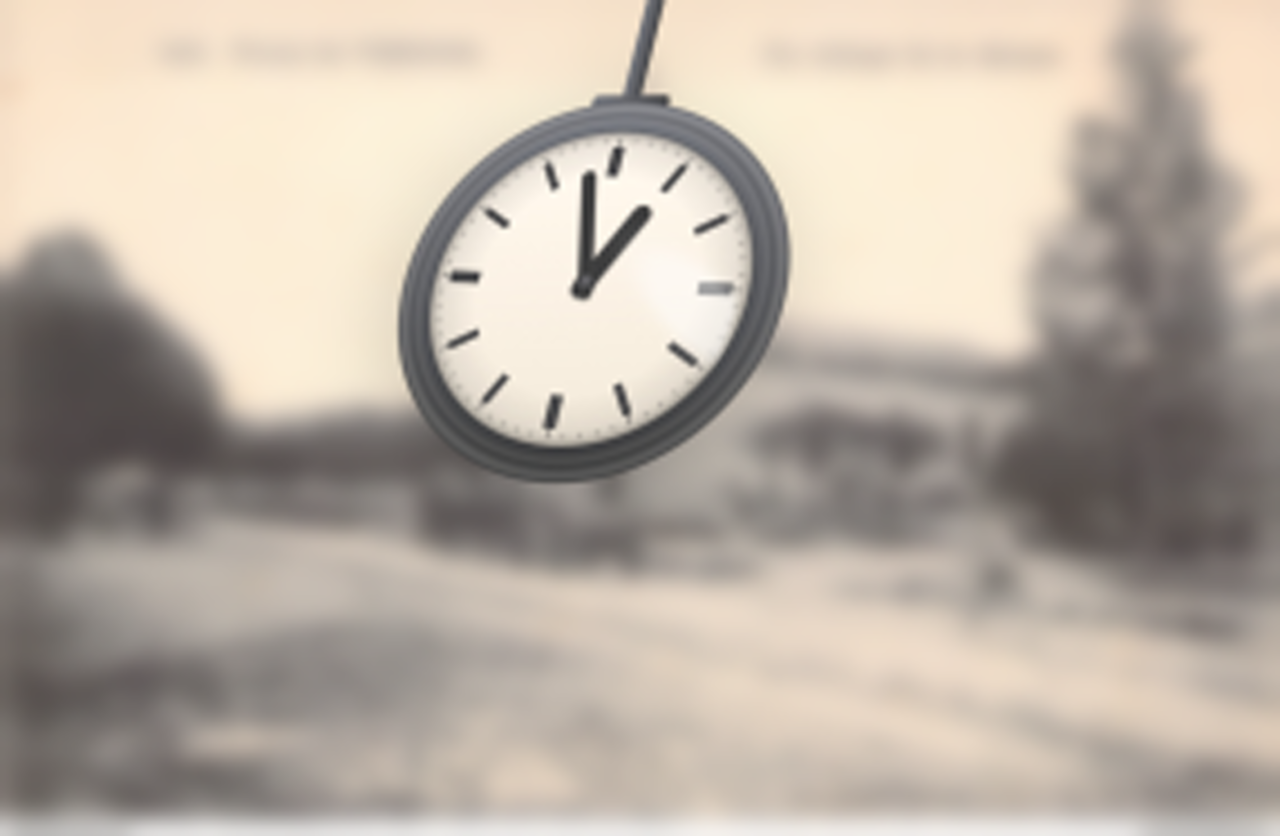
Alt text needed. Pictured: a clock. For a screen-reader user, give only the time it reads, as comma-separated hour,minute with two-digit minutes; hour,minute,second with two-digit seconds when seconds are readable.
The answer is 12,58
